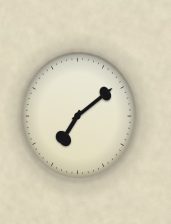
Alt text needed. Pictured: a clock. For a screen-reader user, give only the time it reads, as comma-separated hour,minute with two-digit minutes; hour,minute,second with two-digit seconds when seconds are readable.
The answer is 7,09
